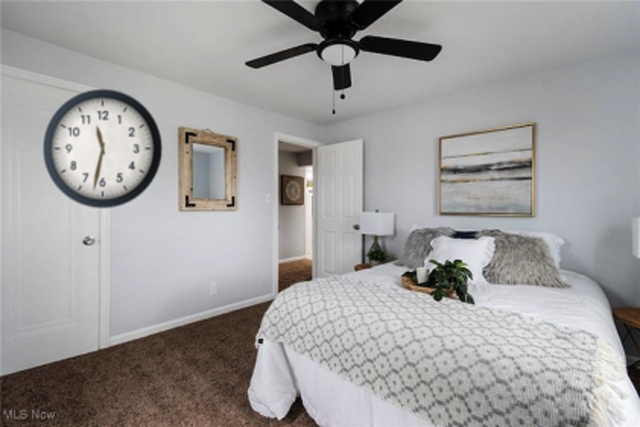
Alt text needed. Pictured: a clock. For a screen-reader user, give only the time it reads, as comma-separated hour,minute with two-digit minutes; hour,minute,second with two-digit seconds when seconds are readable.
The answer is 11,32
